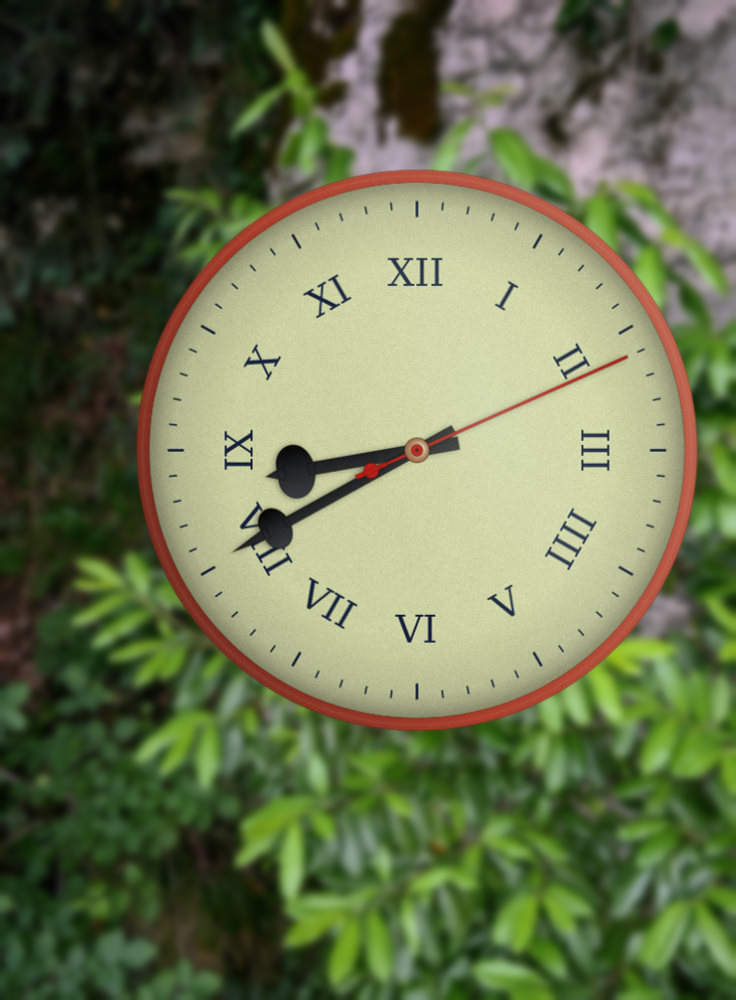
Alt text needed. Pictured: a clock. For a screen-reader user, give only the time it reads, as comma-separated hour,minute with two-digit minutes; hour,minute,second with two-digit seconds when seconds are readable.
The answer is 8,40,11
